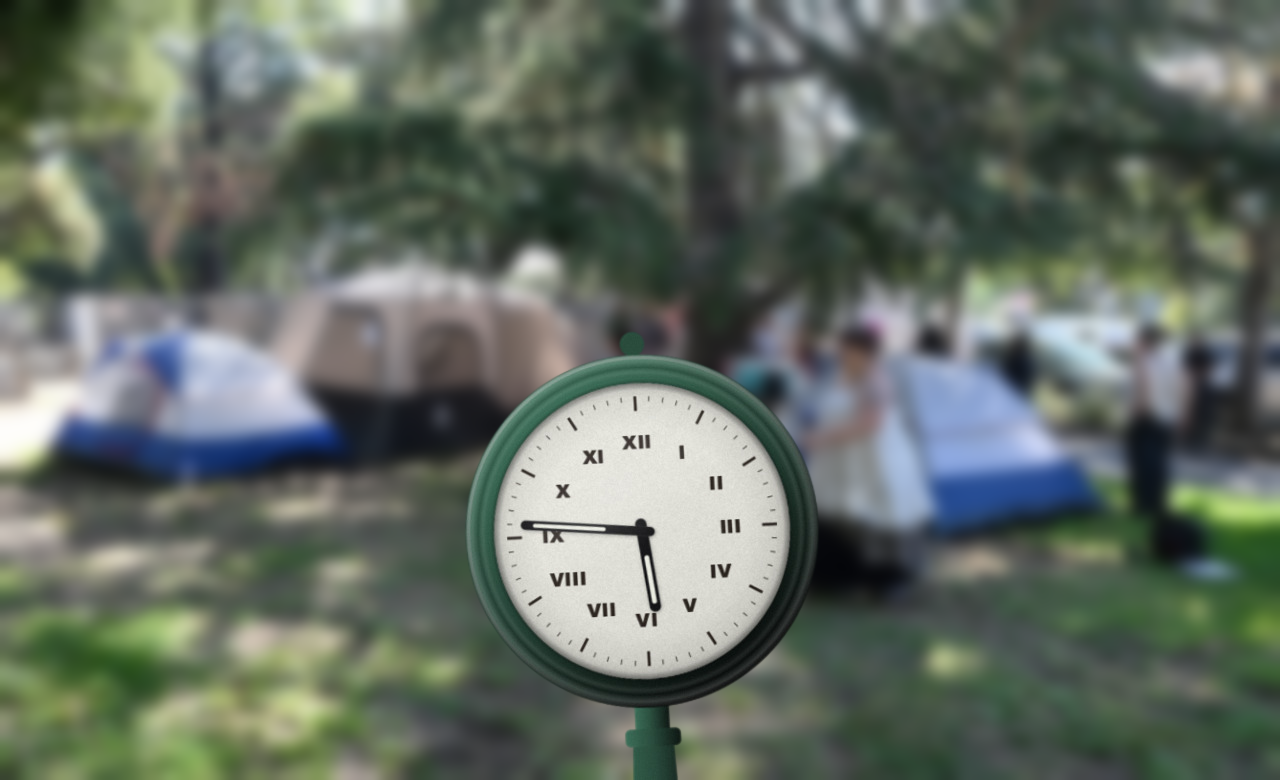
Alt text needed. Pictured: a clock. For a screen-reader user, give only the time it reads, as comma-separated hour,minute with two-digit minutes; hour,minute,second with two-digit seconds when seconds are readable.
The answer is 5,46
